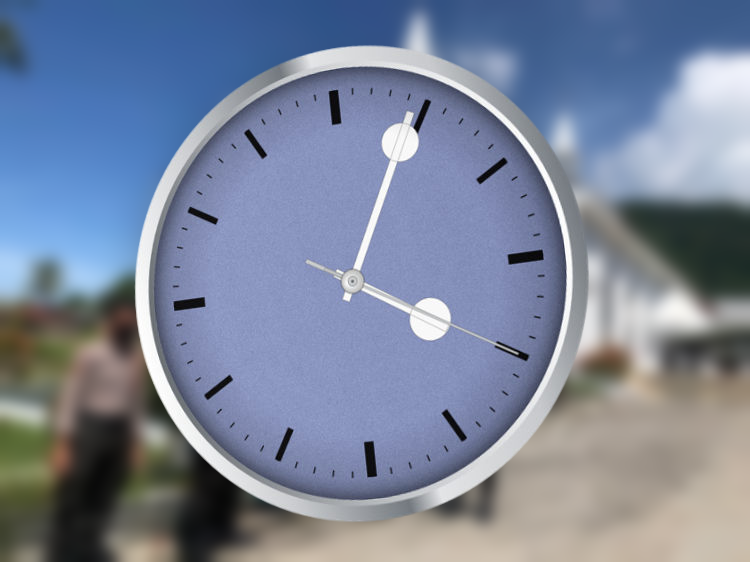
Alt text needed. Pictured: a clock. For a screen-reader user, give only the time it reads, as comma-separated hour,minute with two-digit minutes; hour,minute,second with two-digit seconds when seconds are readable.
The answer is 4,04,20
